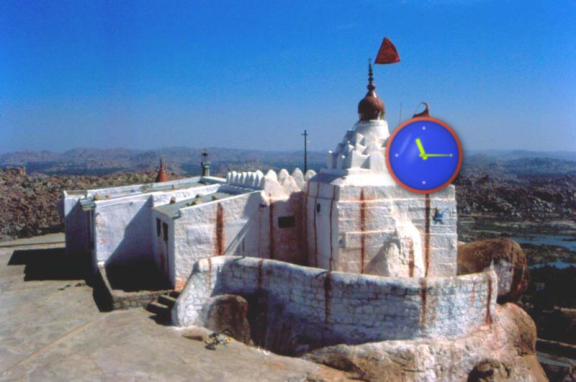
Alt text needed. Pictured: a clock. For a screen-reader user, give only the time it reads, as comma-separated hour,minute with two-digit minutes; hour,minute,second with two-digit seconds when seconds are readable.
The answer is 11,15
